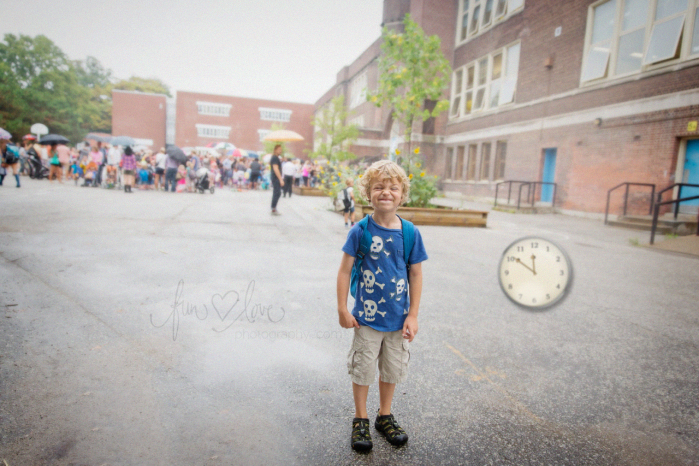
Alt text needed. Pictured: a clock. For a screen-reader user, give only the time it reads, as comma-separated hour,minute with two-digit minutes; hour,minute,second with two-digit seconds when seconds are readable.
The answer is 11,51
